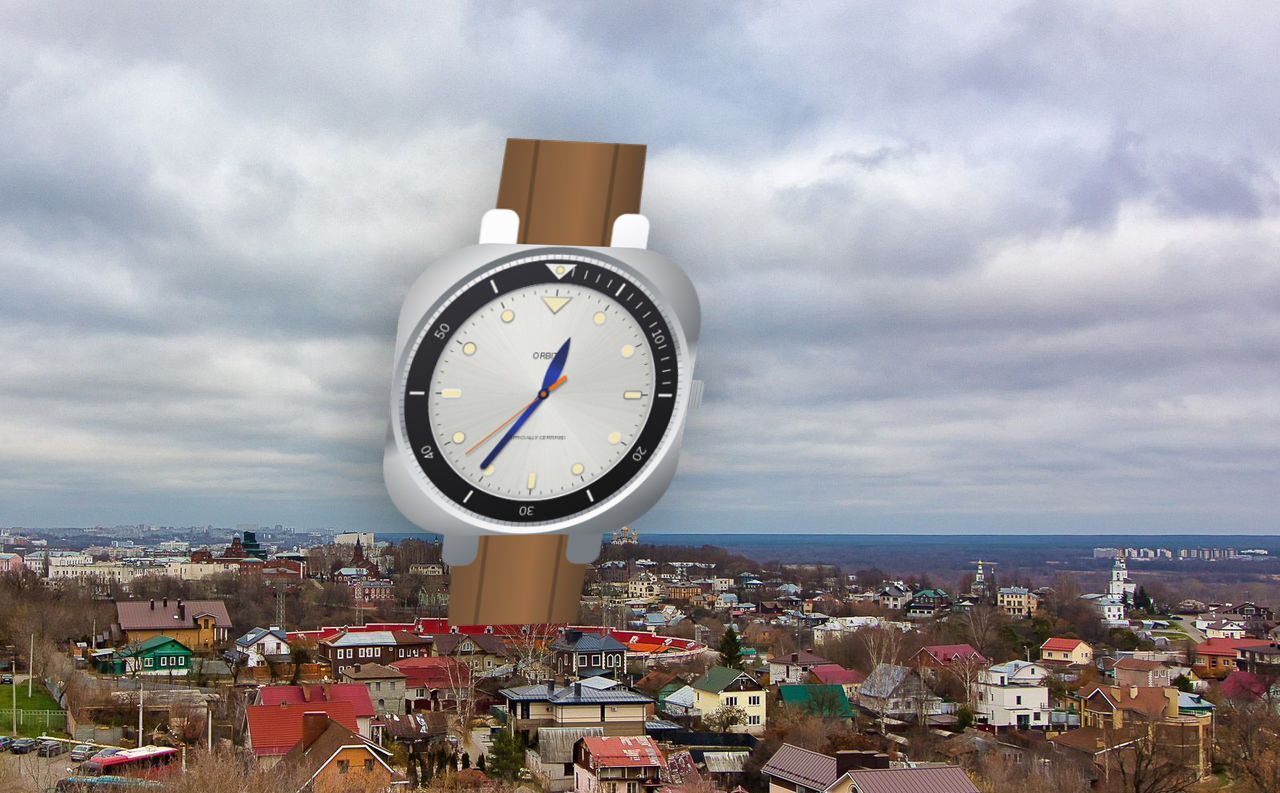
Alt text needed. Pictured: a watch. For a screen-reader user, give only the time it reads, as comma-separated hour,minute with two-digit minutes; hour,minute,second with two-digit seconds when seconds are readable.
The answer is 12,35,38
